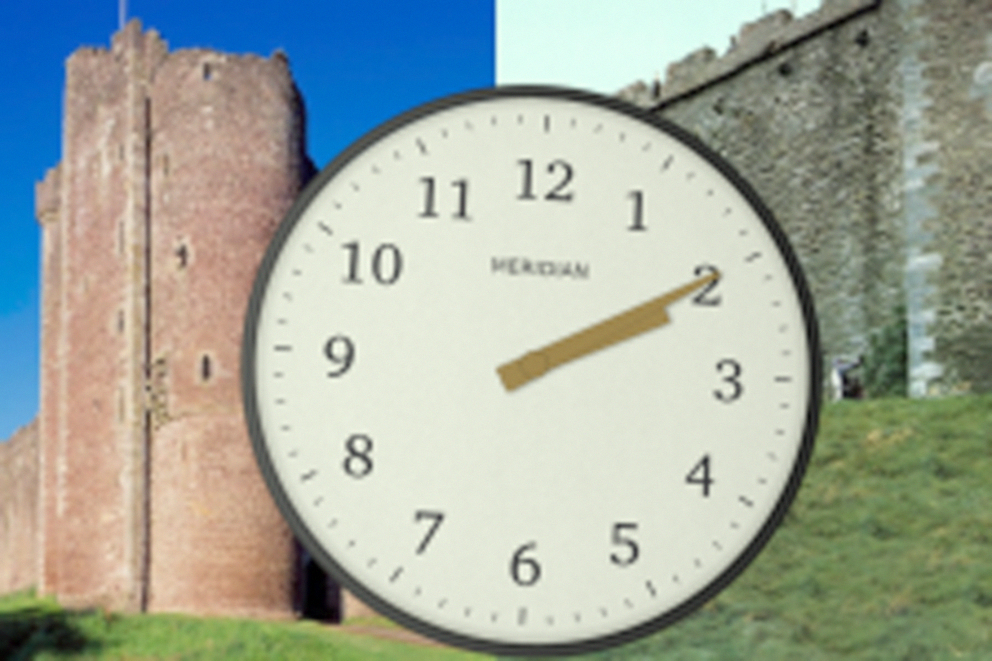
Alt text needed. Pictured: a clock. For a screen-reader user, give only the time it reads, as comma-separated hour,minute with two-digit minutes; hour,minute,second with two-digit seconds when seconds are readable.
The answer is 2,10
